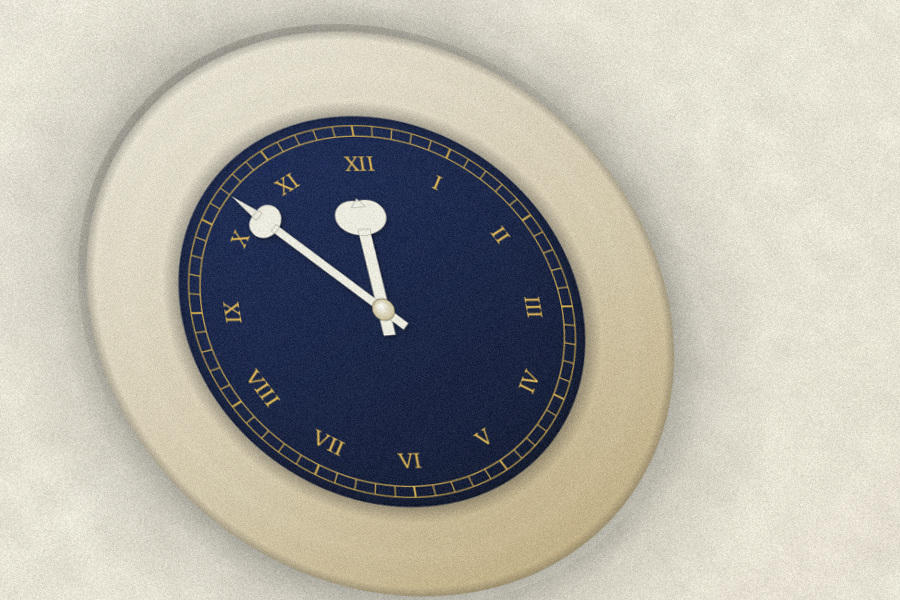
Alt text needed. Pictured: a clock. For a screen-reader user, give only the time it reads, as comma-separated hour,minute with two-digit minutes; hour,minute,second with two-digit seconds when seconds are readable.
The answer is 11,52
